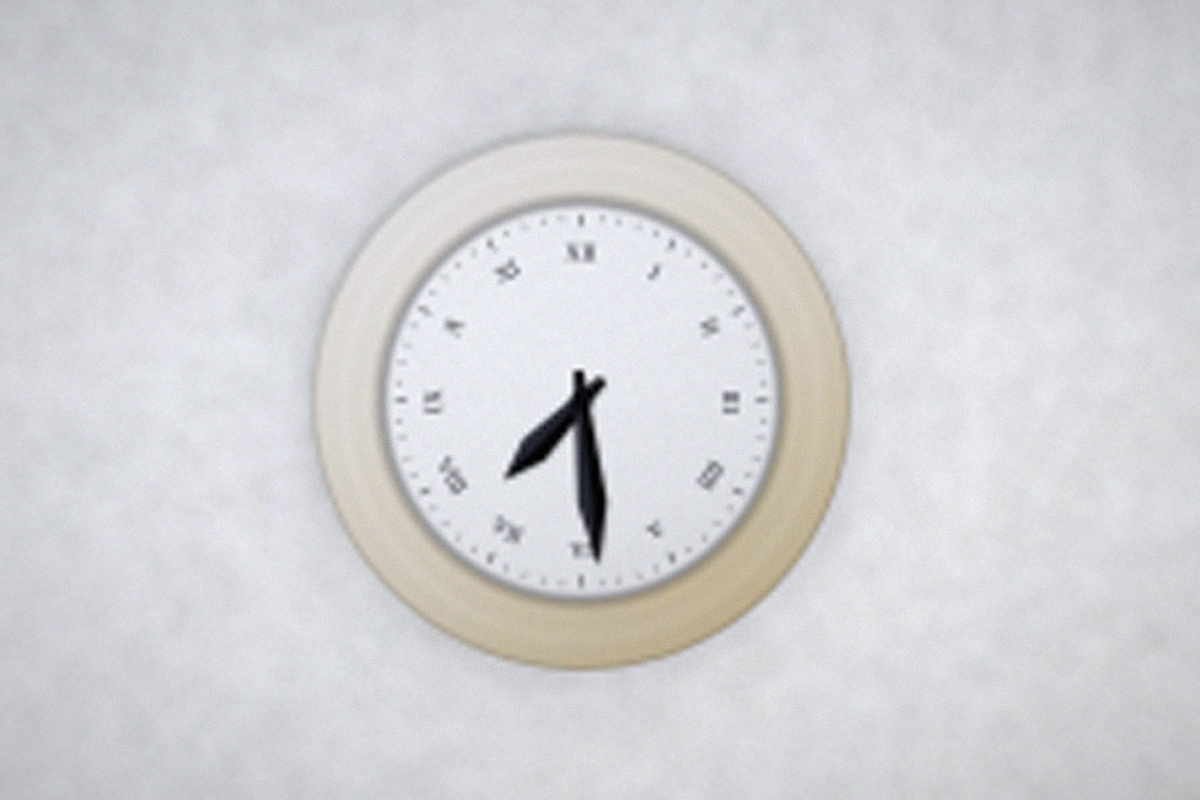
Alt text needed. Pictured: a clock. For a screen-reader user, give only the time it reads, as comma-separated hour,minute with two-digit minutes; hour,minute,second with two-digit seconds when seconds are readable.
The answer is 7,29
